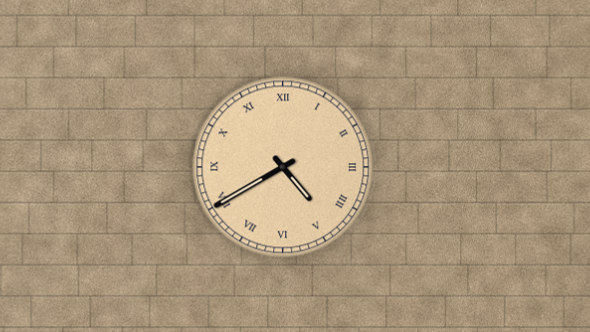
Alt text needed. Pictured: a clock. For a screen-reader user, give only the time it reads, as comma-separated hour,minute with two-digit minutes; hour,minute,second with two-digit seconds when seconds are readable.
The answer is 4,40
